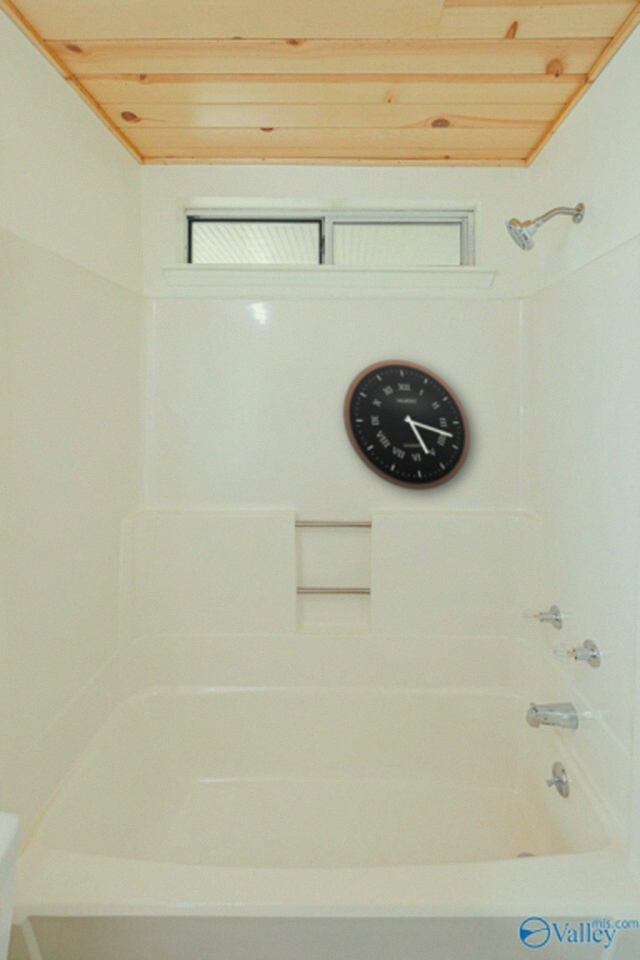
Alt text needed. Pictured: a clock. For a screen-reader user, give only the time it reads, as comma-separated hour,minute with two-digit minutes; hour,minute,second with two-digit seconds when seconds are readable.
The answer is 5,18
